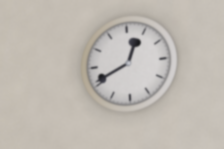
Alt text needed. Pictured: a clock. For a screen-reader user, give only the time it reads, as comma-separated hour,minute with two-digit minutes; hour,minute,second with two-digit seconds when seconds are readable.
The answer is 12,41
